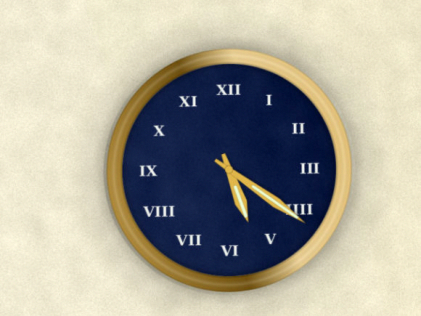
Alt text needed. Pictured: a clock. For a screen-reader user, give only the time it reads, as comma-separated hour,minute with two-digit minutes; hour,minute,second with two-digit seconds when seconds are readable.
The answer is 5,21
